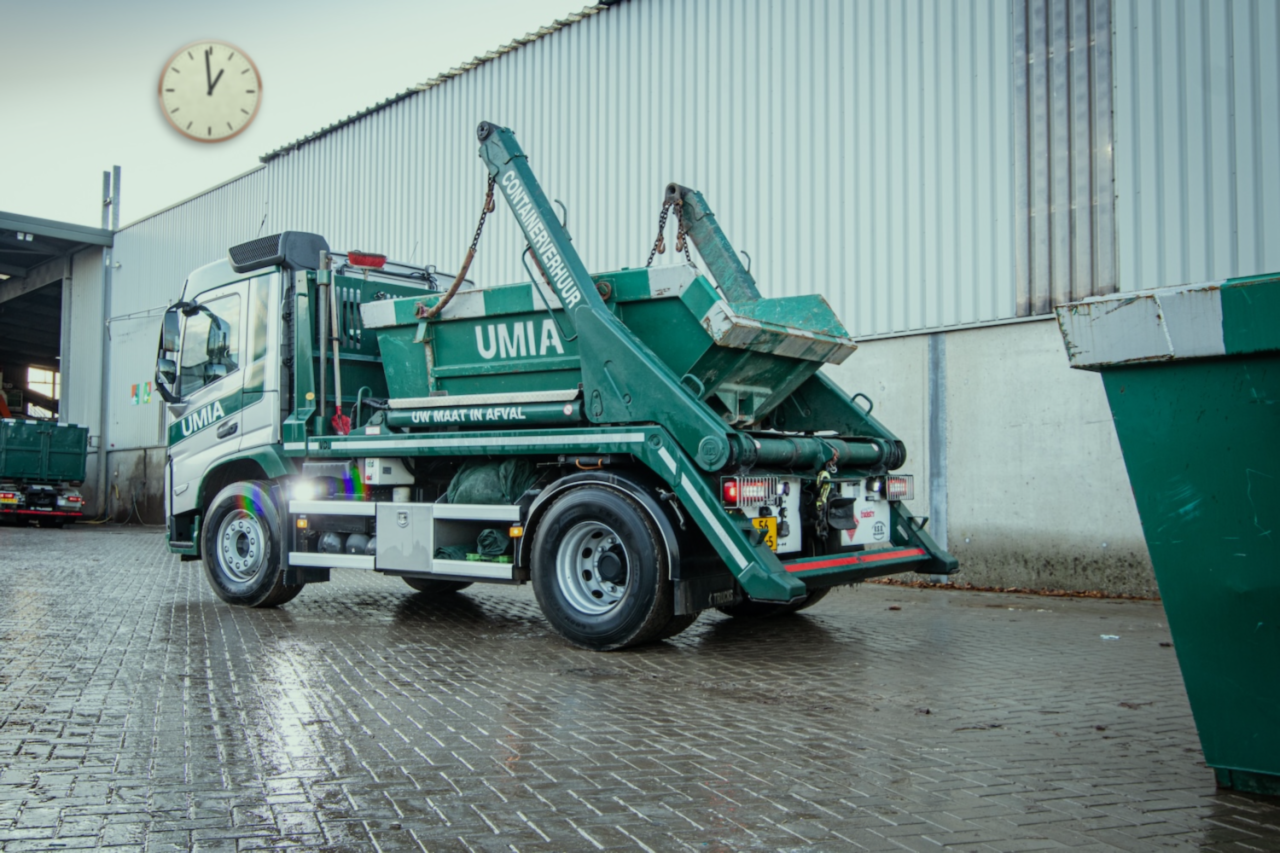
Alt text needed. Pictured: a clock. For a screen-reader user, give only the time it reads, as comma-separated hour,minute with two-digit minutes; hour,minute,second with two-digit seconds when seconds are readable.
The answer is 12,59
